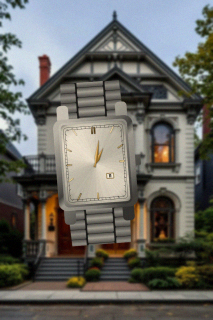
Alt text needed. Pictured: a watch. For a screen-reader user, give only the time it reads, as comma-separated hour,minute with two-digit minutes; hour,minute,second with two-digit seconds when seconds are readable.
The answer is 1,02
